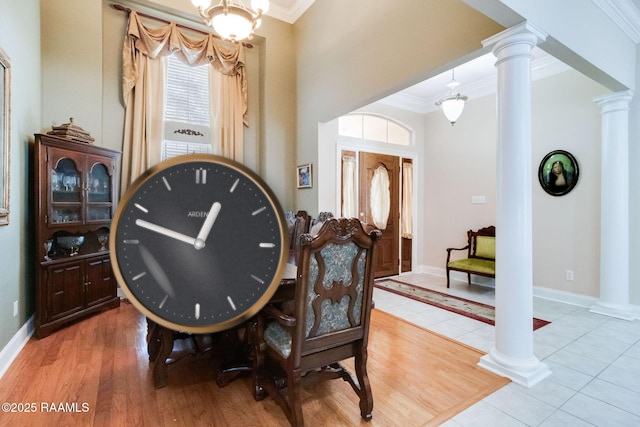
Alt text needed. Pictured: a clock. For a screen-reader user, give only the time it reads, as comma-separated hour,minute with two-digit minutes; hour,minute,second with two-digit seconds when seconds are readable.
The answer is 12,48
